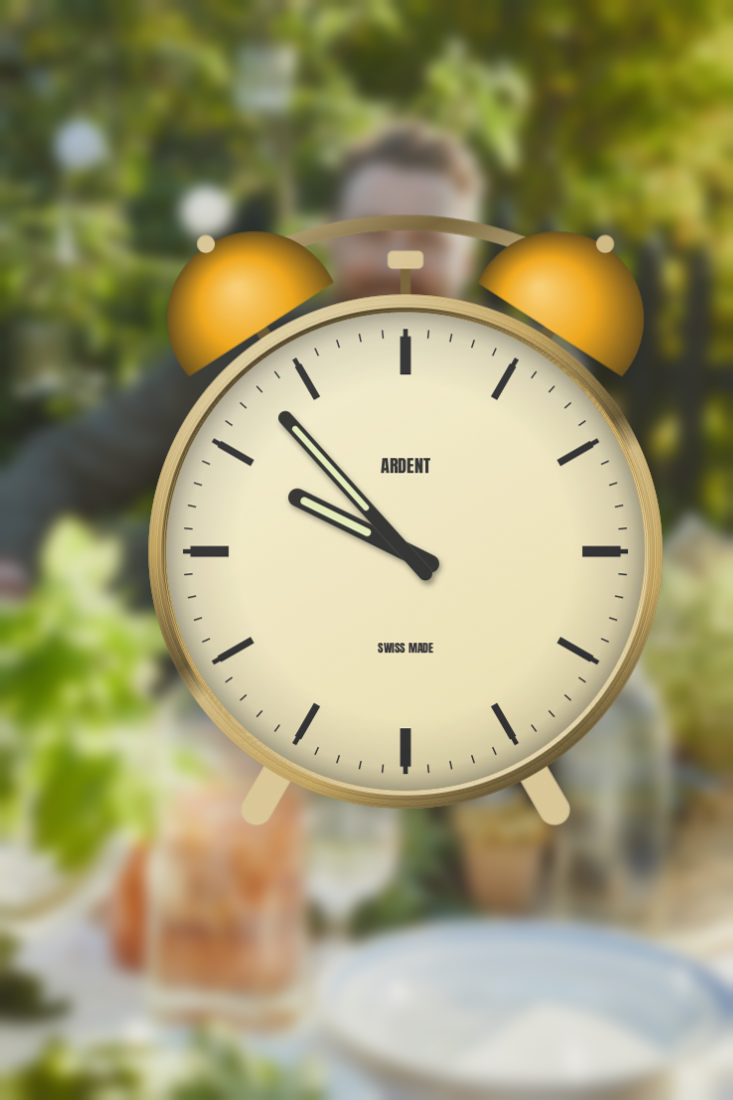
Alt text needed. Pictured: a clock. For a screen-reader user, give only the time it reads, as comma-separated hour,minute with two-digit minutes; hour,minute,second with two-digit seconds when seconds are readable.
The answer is 9,53
